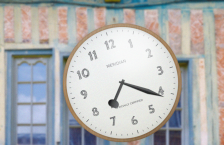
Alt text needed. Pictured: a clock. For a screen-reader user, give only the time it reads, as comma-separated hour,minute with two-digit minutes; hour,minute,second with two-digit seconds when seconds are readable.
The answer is 7,21
